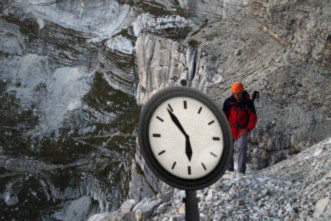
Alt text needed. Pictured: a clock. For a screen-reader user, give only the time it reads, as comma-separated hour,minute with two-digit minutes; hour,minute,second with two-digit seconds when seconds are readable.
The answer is 5,54
